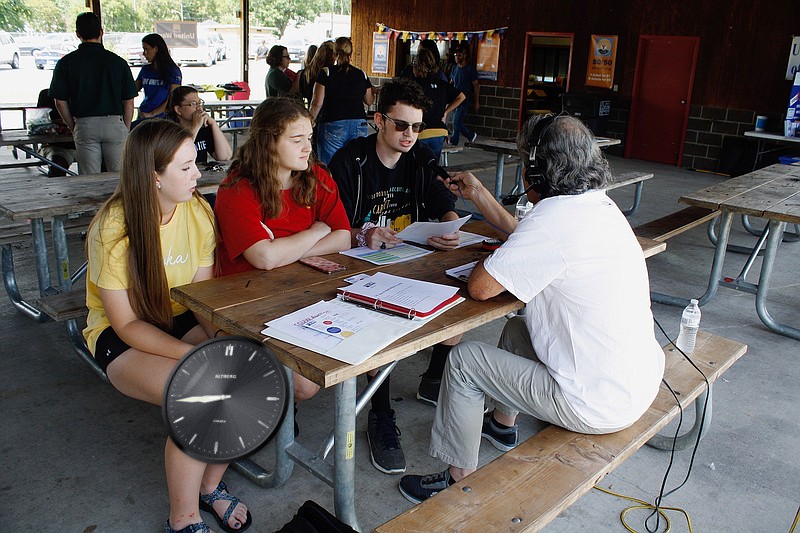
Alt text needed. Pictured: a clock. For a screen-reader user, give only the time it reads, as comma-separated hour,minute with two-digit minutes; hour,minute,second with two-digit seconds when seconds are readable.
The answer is 8,44
